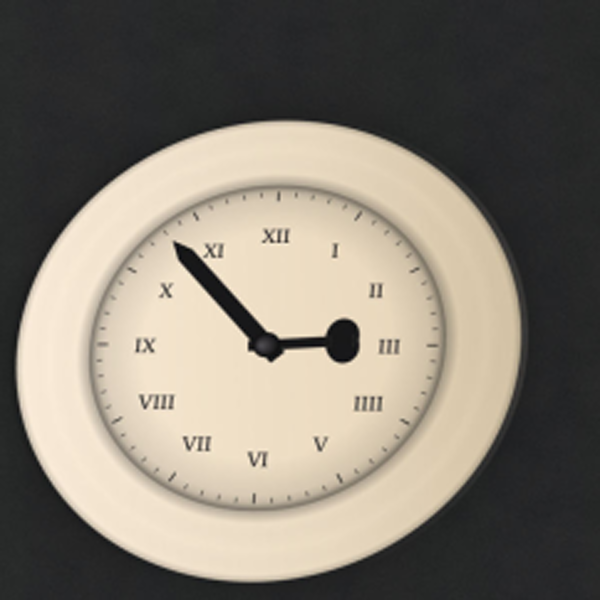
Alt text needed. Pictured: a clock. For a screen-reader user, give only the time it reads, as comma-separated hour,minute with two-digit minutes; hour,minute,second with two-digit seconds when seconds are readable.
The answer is 2,53
